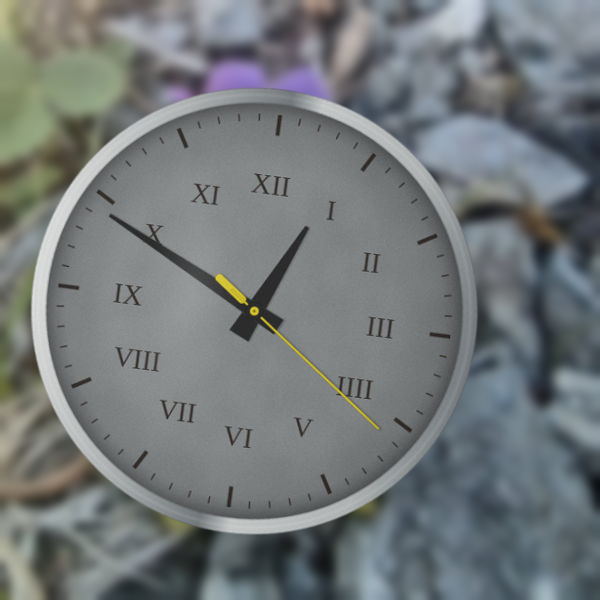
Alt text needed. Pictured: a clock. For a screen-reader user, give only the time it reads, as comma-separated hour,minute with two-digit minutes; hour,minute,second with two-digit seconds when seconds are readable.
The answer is 12,49,21
